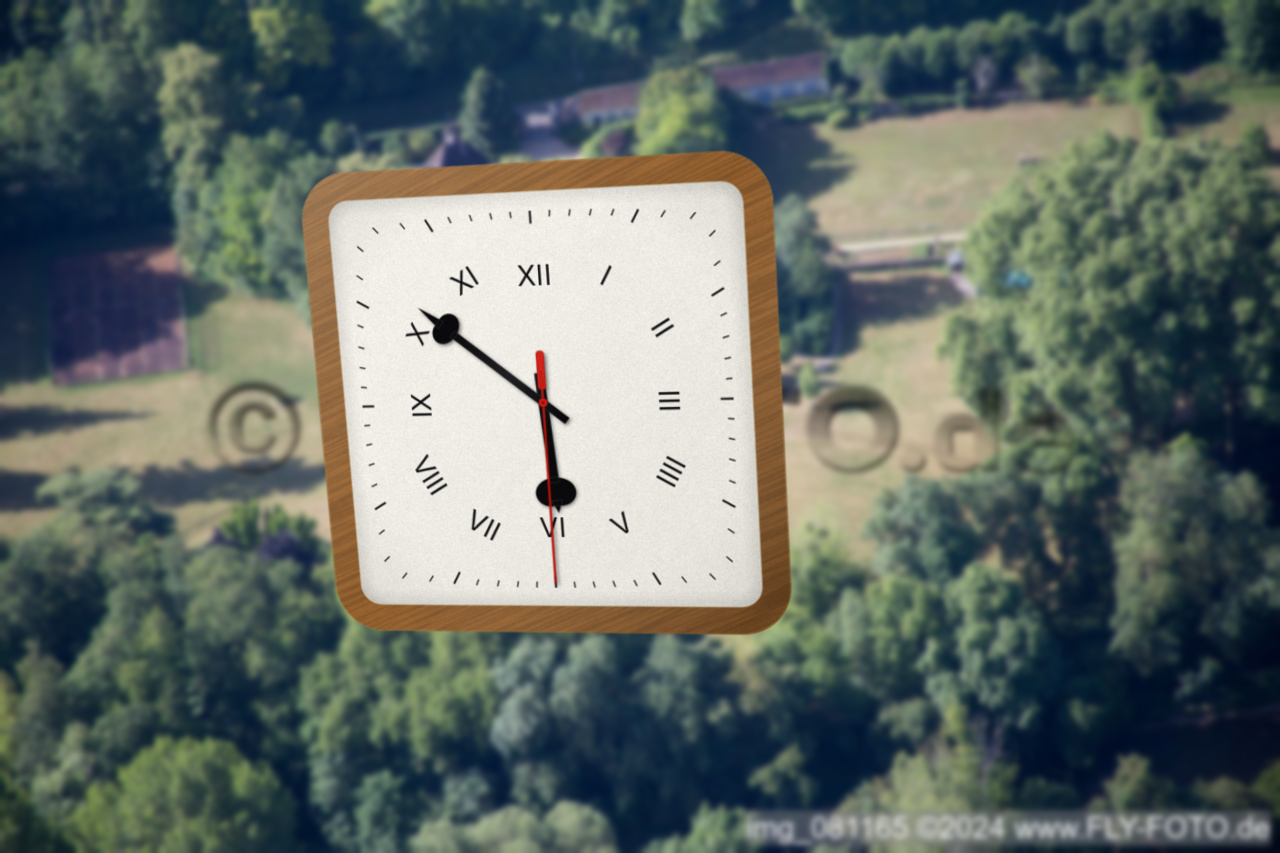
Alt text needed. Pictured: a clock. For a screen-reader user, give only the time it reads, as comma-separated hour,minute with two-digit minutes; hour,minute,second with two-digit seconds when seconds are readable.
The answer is 5,51,30
